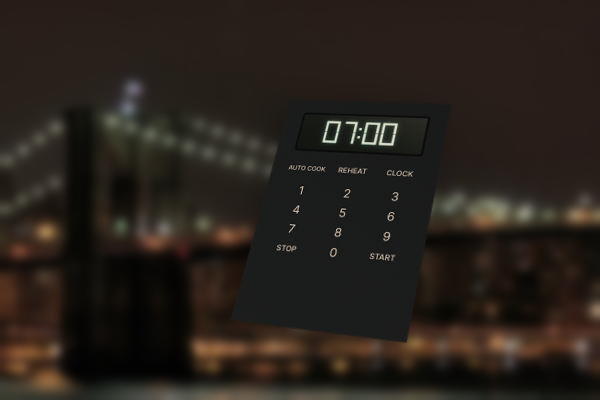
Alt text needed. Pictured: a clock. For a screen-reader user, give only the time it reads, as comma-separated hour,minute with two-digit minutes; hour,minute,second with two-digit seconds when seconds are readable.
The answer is 7,00
